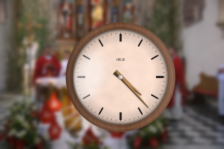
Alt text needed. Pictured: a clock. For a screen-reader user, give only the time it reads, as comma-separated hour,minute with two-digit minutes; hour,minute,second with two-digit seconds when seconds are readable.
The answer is 4,23
